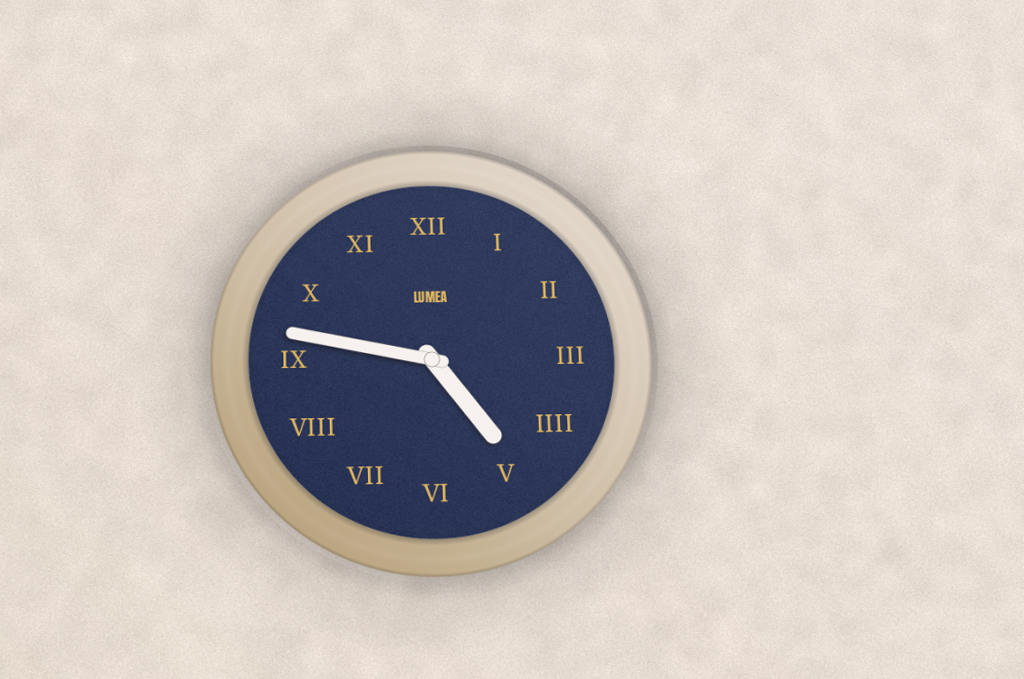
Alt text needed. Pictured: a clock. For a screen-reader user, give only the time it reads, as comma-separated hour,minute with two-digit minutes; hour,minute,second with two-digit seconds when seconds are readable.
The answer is 4,47
